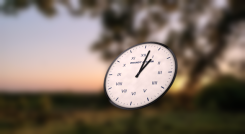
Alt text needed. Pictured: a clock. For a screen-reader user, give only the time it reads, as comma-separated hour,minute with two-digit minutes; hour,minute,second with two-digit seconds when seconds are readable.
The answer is 1,02
